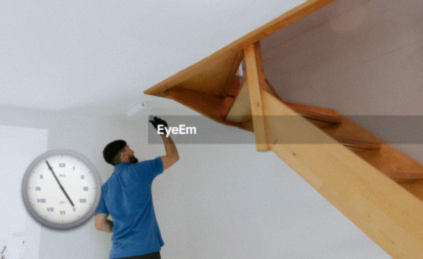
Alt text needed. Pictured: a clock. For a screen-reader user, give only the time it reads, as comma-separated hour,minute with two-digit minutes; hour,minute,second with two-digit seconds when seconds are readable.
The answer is 4,55
